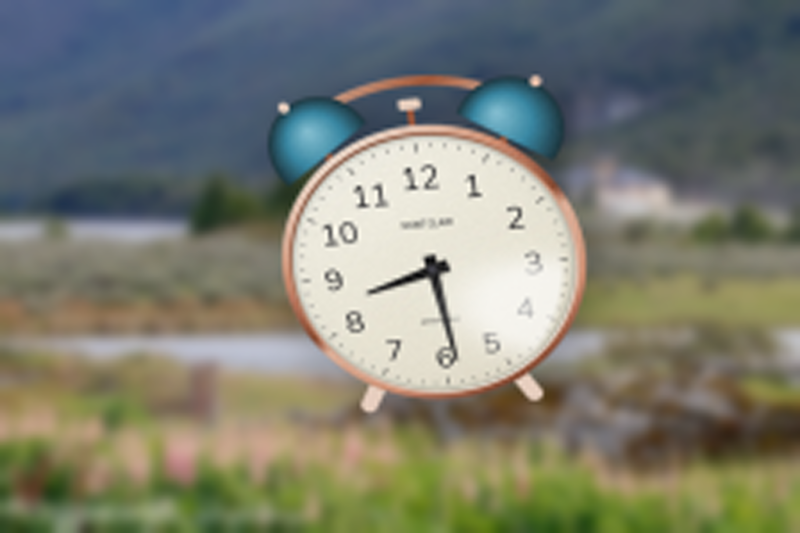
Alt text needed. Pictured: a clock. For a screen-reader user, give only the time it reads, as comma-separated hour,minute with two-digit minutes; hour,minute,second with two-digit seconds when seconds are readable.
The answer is 8,29
